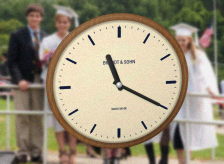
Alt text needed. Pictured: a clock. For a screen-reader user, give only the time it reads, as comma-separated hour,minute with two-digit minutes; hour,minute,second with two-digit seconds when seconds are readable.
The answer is 11,20
